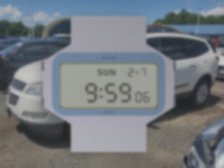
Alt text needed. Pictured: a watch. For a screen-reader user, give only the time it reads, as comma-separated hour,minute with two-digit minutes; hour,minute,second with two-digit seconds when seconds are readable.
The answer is 9,59
